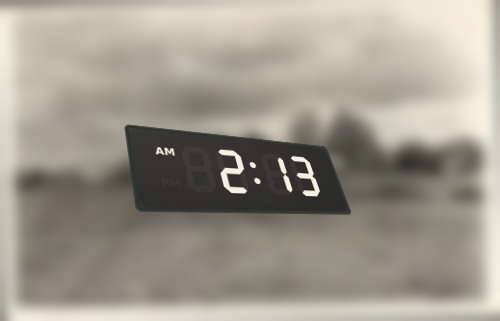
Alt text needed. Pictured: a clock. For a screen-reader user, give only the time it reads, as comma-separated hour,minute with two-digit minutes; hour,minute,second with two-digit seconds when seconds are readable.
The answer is 2,13
